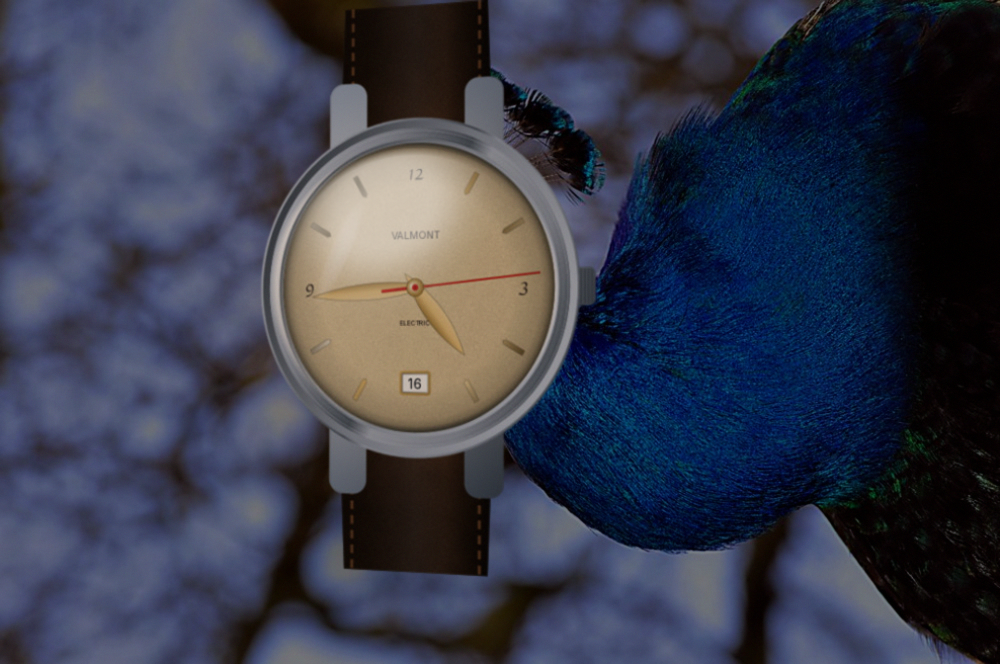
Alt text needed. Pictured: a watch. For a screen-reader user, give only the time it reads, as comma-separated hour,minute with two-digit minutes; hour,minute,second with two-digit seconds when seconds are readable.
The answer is 4,44,14
